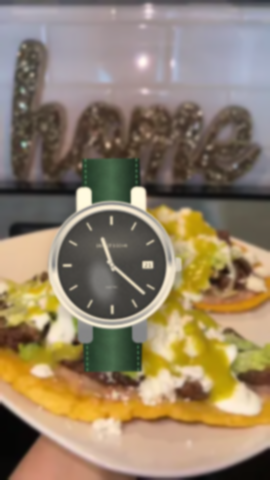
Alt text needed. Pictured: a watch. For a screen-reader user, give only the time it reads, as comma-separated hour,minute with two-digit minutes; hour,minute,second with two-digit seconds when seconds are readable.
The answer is 11,22
